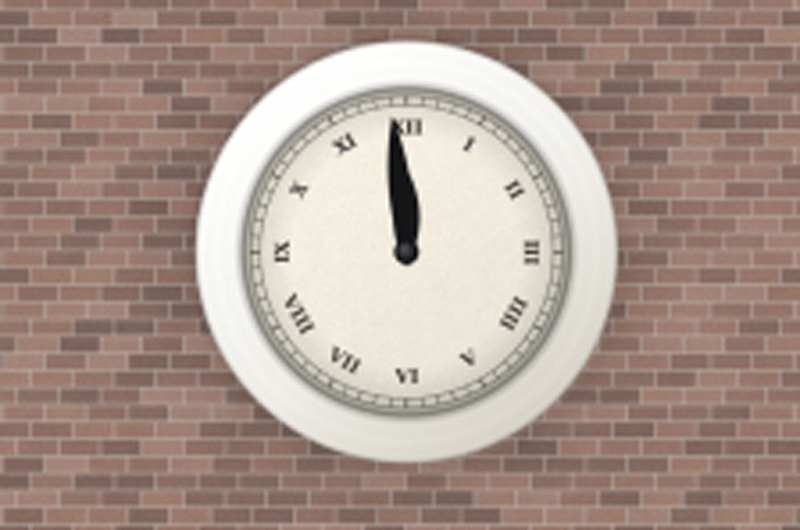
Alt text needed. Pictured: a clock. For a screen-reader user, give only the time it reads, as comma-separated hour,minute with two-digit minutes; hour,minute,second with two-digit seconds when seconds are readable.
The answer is 11,59
